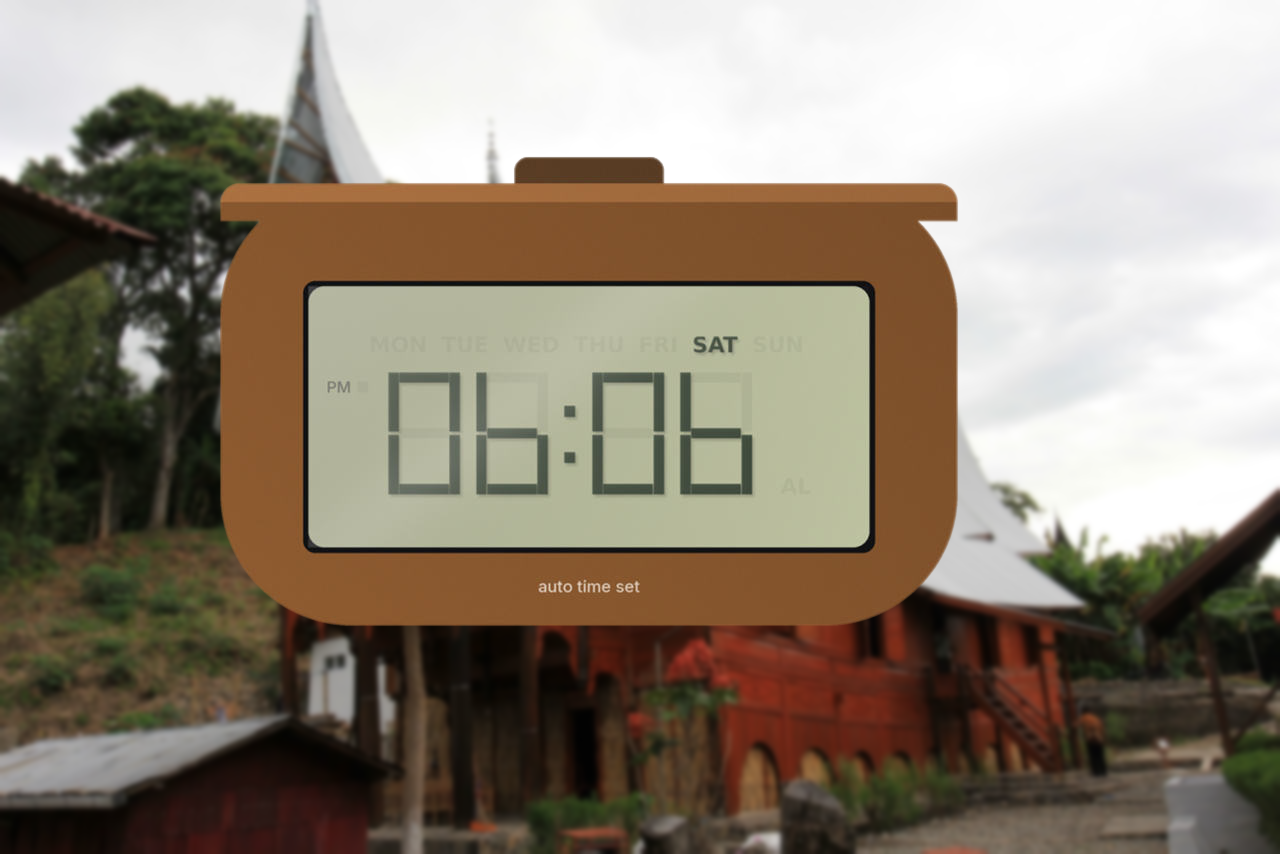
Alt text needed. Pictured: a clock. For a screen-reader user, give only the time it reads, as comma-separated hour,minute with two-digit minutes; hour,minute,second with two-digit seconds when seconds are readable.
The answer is 6,06
